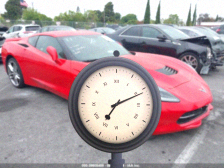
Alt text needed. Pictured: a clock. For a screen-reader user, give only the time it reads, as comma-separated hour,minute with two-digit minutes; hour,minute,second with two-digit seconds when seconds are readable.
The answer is 7,11
